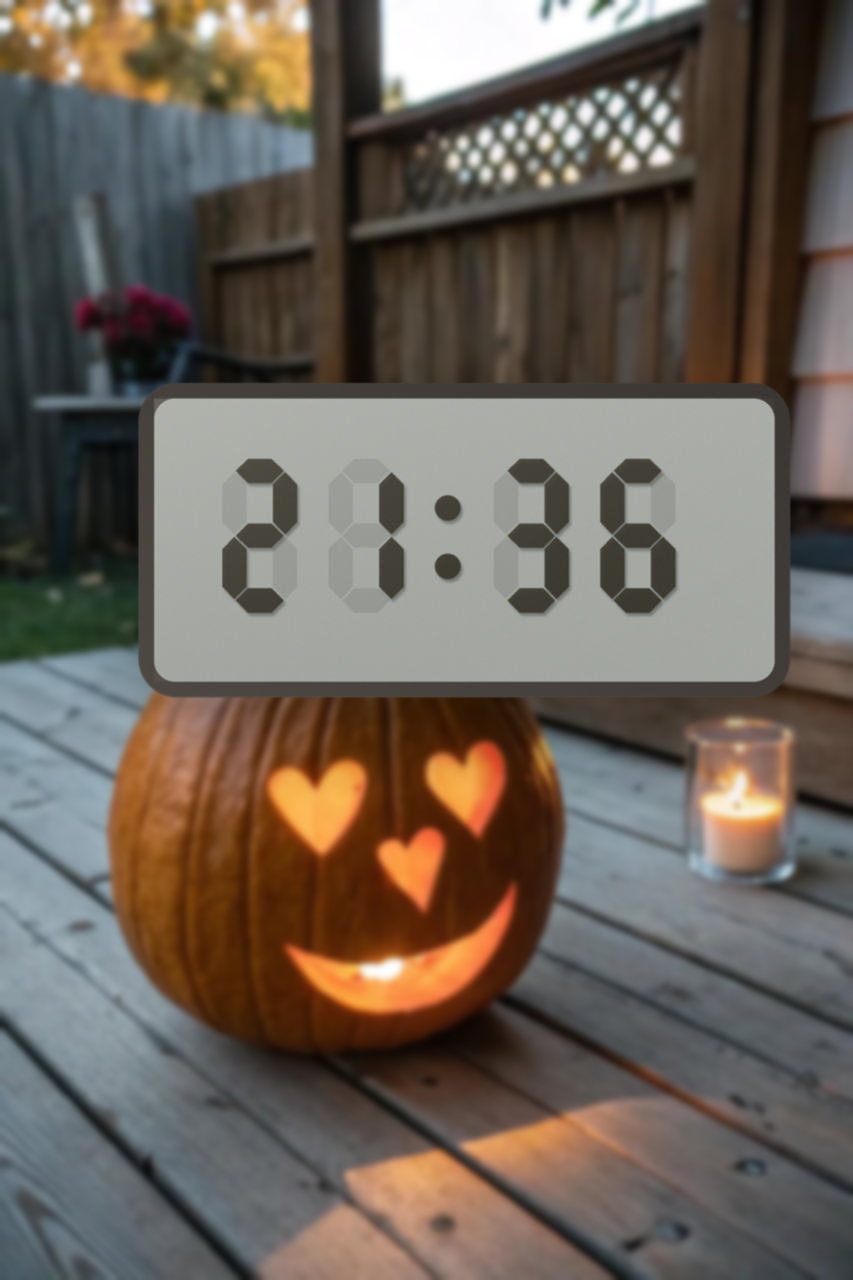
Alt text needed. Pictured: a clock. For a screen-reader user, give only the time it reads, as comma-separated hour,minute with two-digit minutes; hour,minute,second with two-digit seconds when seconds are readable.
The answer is 21,36
